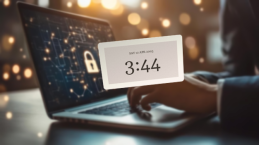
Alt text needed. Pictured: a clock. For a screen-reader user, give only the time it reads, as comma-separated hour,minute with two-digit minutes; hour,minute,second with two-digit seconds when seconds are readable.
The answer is 3,44
